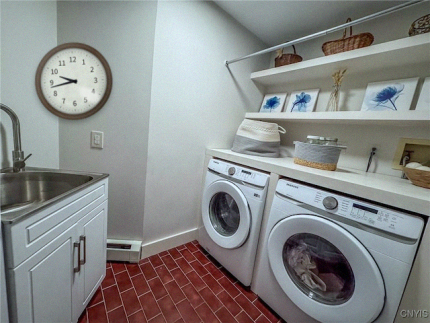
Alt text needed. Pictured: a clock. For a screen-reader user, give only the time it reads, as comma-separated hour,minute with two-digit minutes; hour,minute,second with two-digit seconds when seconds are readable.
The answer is 9,43
